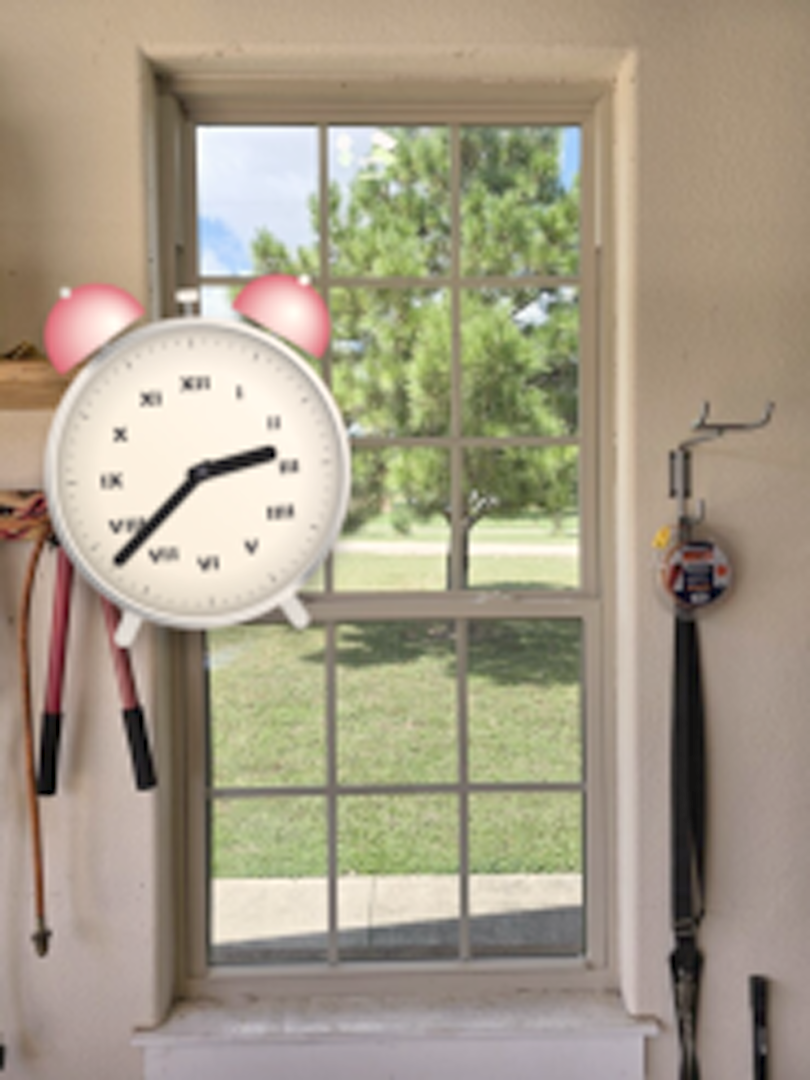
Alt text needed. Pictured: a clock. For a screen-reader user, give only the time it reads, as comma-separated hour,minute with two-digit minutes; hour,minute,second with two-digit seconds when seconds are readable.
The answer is 2,38
